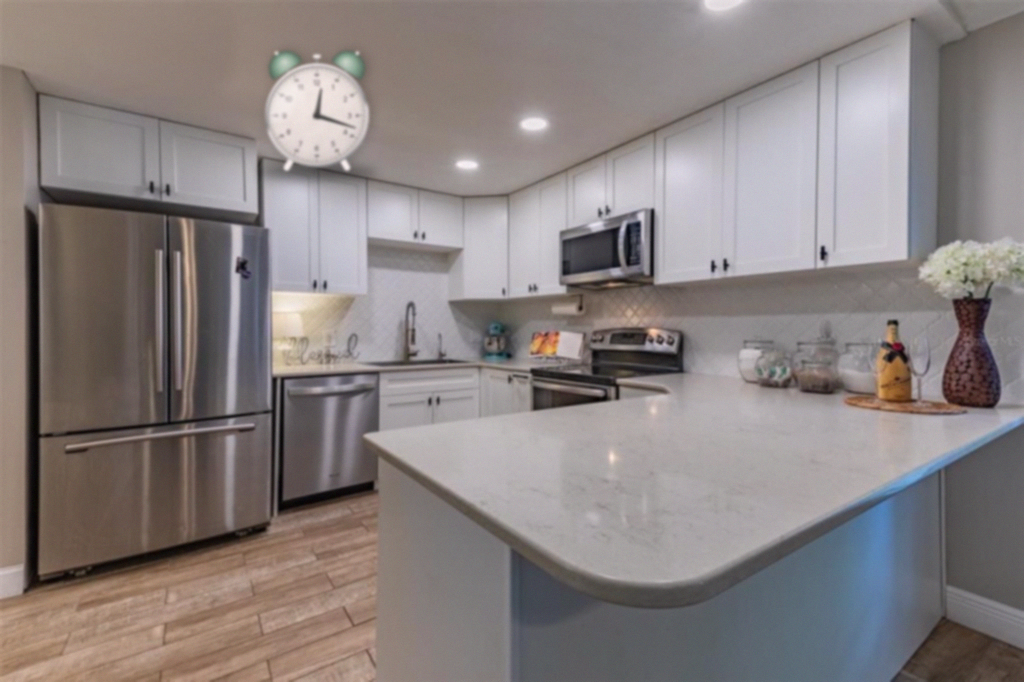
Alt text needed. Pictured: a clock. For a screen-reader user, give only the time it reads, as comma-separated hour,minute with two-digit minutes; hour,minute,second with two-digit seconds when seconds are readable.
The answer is 12,18
